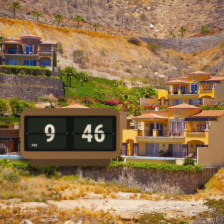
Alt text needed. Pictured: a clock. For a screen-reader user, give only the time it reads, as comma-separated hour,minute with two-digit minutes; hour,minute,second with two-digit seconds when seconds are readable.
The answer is 9,46
